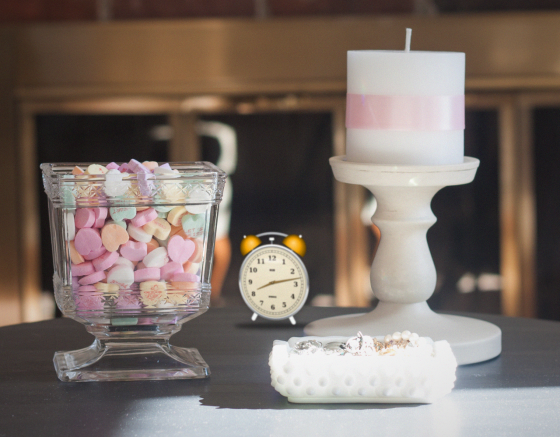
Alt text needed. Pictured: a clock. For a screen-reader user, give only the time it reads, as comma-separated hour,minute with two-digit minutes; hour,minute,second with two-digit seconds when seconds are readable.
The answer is 8,13
